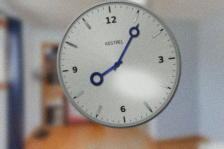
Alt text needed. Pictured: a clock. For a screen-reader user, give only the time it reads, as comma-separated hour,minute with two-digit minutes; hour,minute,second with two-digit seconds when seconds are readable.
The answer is 8,06
